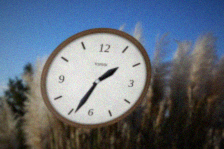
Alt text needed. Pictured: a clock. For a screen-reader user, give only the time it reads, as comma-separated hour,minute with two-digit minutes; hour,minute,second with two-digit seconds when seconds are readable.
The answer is 1,34
